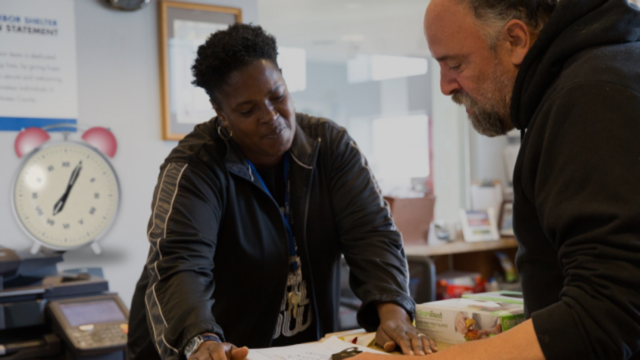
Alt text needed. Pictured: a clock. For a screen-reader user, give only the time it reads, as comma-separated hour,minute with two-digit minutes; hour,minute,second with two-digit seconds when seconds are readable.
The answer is 7,04
